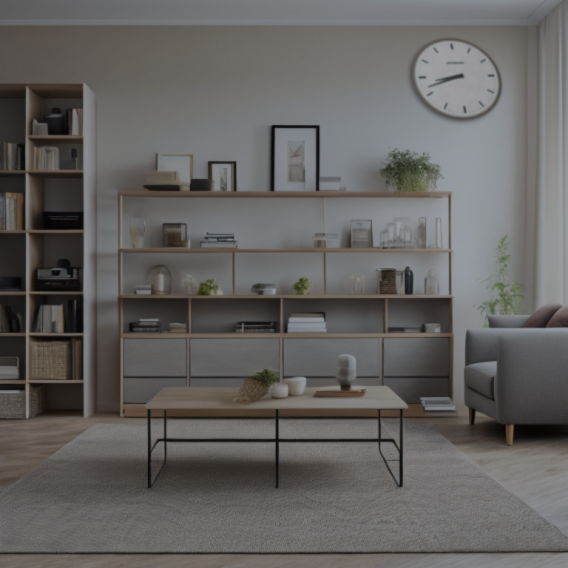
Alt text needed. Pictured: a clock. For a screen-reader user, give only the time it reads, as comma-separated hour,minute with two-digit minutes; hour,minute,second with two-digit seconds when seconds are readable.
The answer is 8,42
